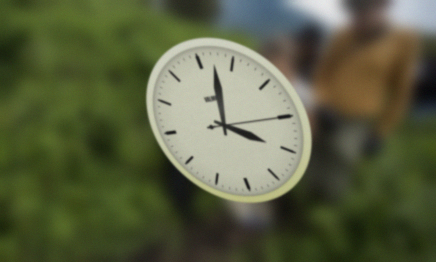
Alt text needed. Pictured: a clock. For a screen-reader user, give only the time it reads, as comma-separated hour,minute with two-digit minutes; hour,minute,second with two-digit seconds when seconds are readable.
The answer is 4,02,15
